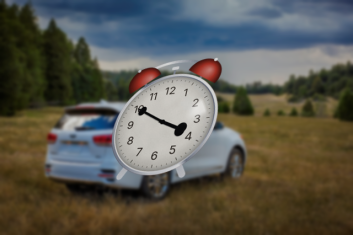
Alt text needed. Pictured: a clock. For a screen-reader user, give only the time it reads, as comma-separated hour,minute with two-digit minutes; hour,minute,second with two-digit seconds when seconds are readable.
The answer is 3,50
